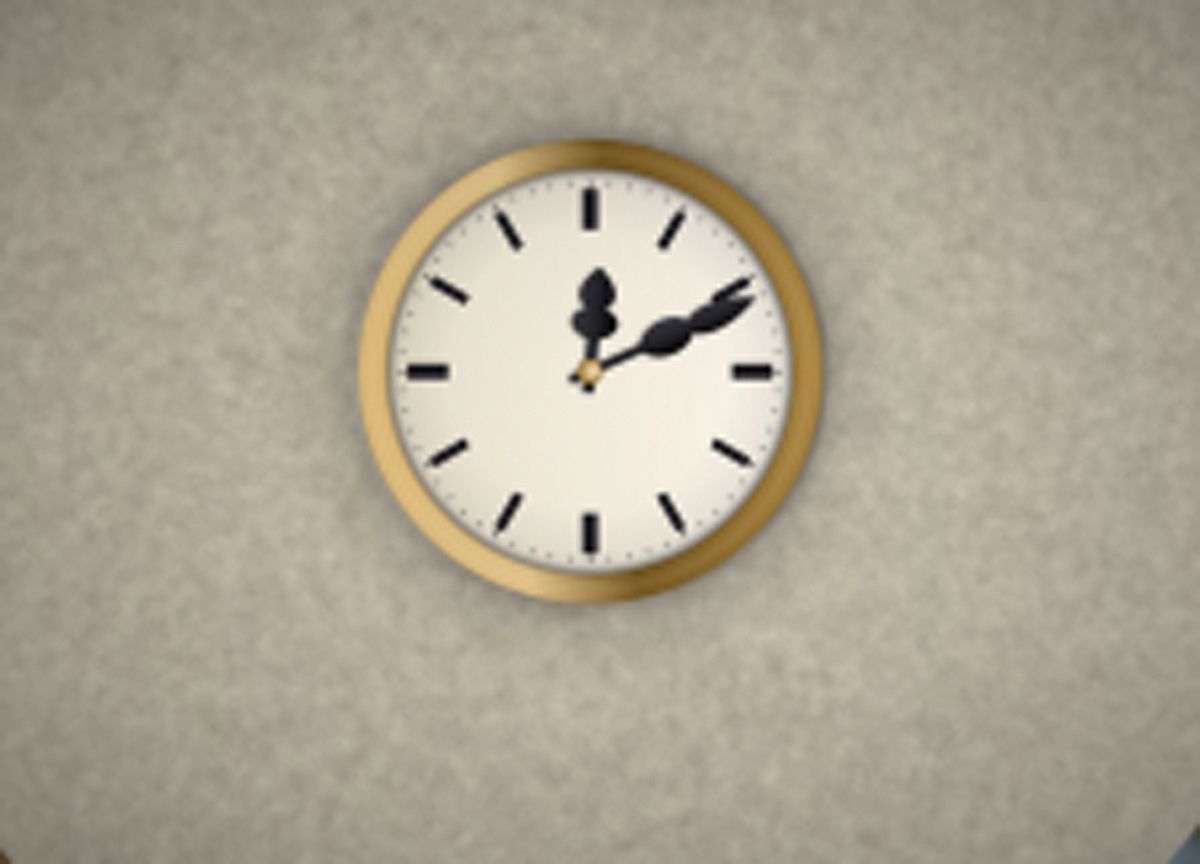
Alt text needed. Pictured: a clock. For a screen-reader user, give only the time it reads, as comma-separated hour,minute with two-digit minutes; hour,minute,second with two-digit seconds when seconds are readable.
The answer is 12,11
